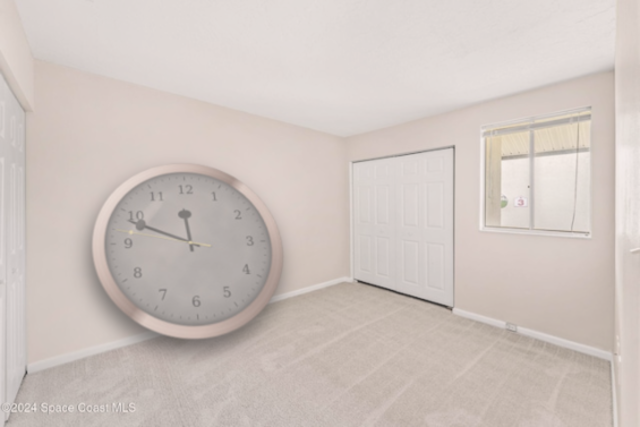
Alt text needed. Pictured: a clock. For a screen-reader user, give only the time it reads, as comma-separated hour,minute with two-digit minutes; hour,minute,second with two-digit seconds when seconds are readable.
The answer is 11,48,47
